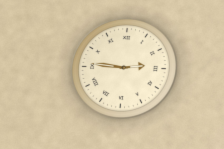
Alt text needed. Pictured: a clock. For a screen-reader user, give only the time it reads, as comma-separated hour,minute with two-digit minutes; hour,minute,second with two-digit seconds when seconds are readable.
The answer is 2,46
